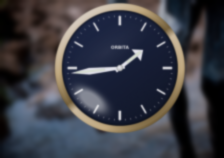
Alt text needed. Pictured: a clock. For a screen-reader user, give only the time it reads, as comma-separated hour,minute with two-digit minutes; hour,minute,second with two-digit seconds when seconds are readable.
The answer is 1,44
